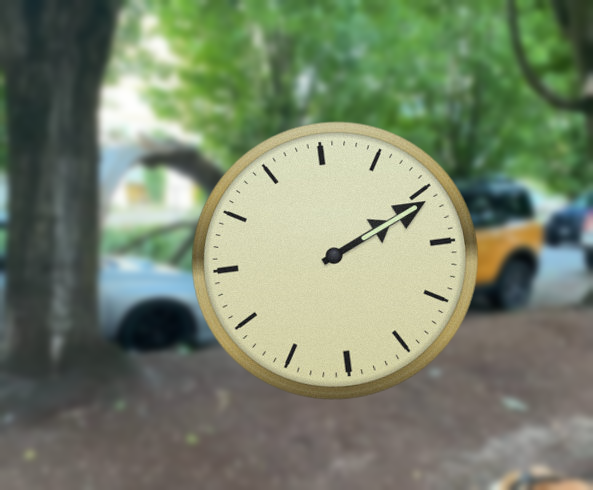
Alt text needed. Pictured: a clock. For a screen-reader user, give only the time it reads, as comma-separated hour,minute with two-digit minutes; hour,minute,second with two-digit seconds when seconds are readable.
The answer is 2,11
